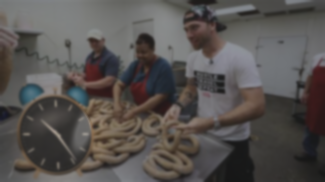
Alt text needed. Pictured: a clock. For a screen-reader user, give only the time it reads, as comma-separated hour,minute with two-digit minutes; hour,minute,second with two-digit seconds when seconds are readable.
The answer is 10,24
